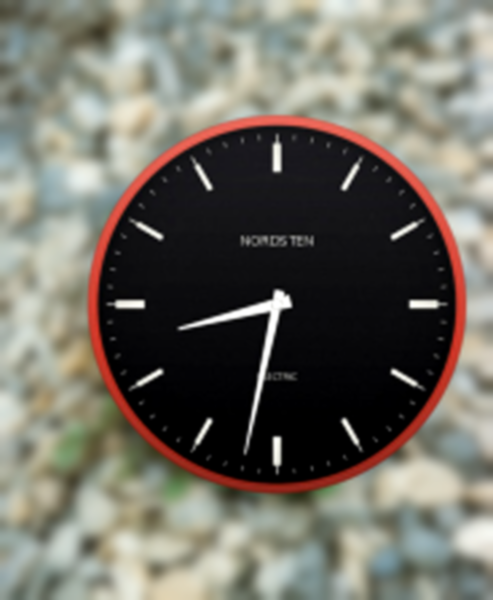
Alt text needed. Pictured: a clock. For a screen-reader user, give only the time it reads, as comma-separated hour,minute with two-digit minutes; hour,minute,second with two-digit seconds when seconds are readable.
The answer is 8,32
